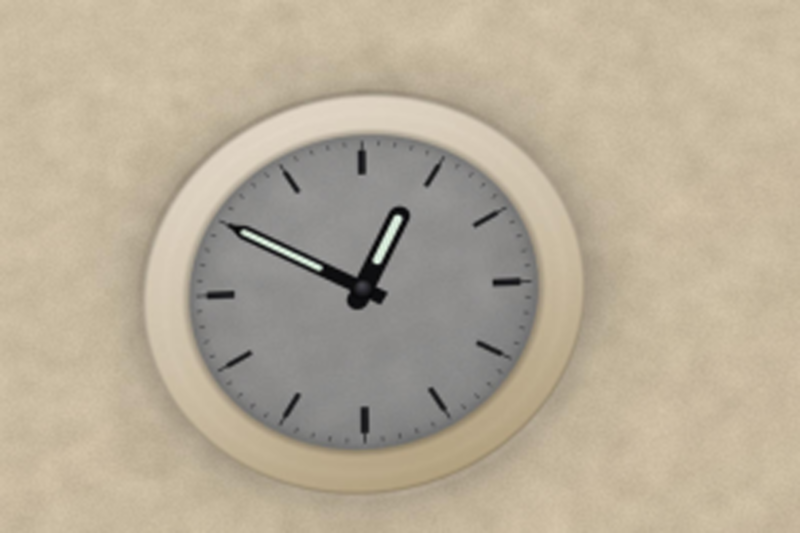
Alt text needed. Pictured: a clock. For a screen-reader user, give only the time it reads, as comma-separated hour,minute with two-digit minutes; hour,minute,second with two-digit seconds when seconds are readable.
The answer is 12,50
